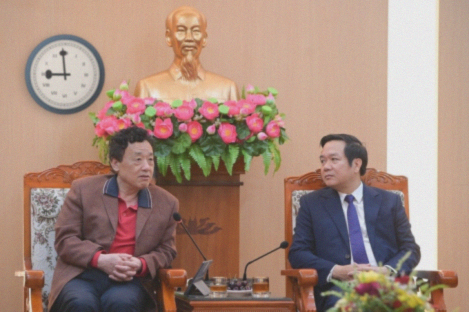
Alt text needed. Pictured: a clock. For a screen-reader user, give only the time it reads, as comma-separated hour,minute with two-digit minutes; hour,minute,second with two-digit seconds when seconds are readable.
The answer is 8,59
